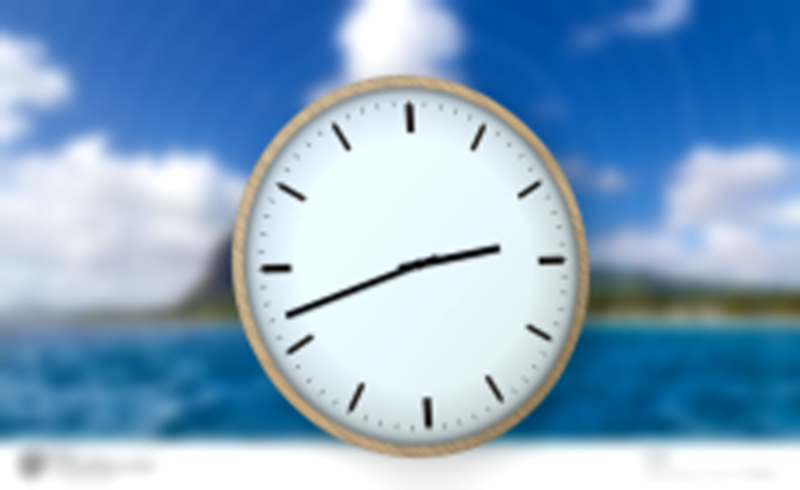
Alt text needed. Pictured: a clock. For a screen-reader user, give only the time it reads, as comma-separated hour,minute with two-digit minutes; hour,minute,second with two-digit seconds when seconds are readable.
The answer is 2,42
